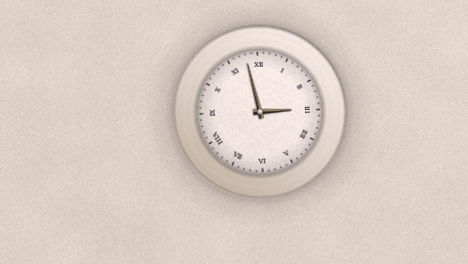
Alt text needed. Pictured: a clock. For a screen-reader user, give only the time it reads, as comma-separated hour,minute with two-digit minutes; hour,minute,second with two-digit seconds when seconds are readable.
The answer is 2,58
